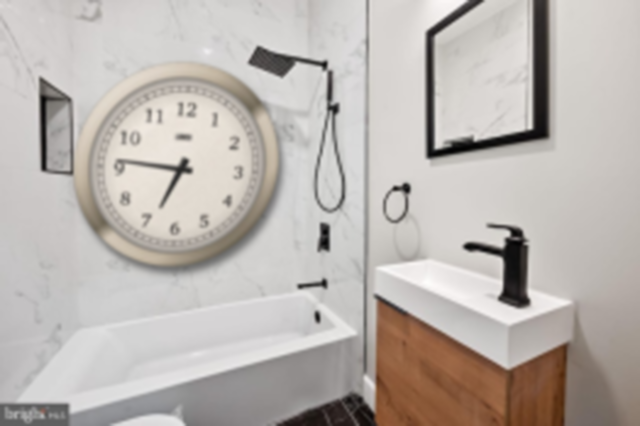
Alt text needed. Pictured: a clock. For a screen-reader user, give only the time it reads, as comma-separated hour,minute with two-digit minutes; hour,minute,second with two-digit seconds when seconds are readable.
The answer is 6,46
